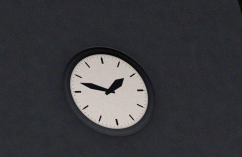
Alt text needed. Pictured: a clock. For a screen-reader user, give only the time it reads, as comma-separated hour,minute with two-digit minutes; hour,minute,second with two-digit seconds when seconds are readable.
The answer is 1,48
